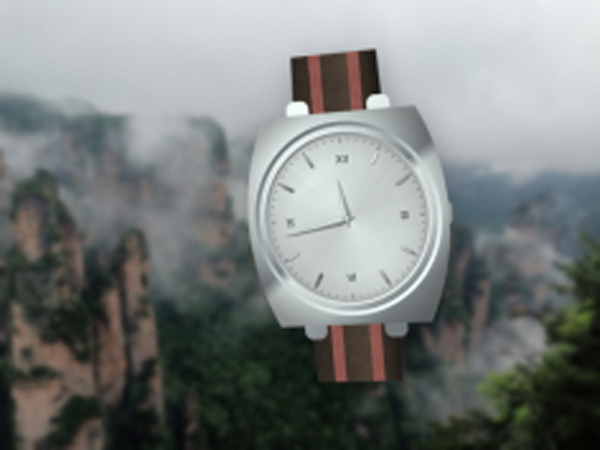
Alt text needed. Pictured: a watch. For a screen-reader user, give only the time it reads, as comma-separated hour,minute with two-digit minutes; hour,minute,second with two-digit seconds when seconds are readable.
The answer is 11,43
